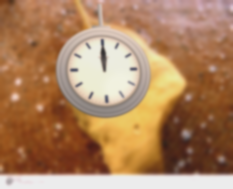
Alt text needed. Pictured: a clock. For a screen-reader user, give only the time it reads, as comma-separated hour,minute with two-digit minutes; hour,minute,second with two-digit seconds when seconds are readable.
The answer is 12,00
